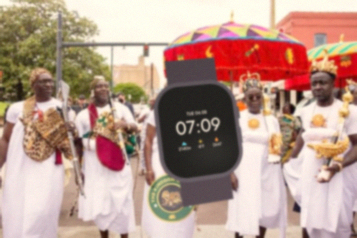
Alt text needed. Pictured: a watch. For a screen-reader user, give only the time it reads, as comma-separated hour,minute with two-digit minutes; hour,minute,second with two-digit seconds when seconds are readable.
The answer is 7,09
